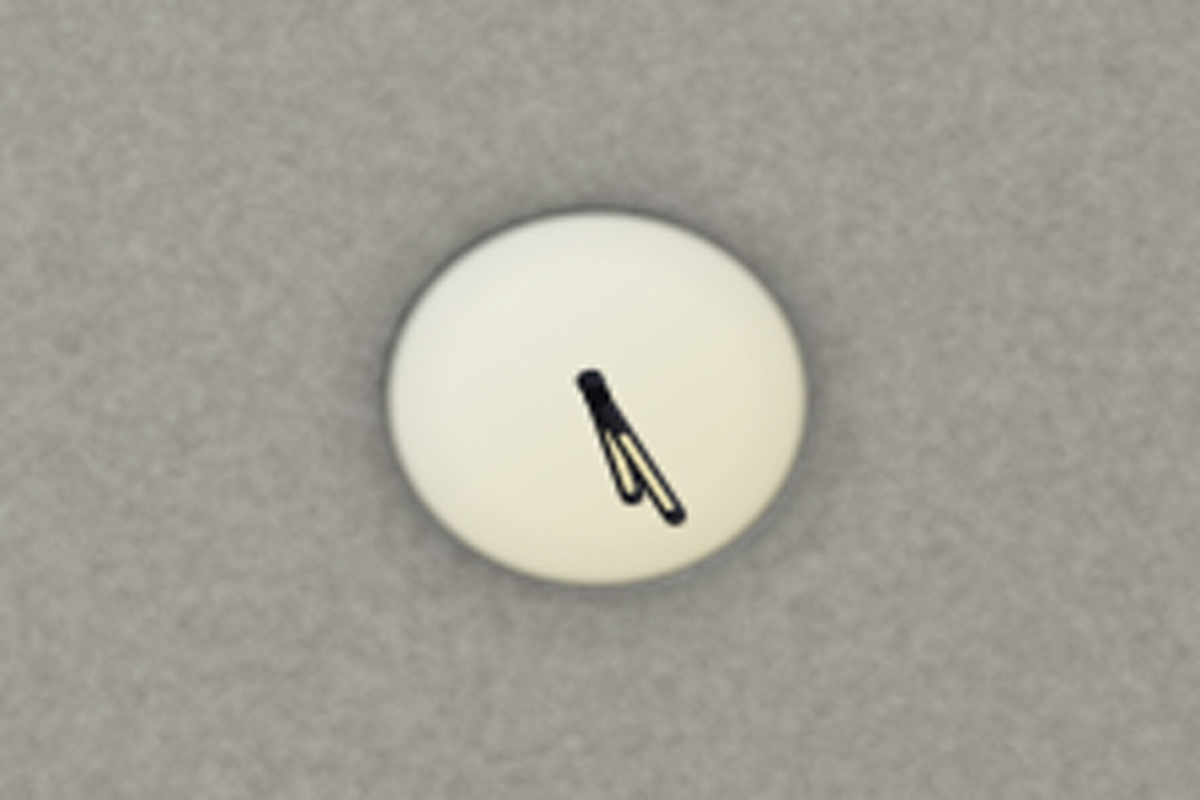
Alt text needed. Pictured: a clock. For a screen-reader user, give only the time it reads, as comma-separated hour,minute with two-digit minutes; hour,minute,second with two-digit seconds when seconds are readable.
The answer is 5,25
